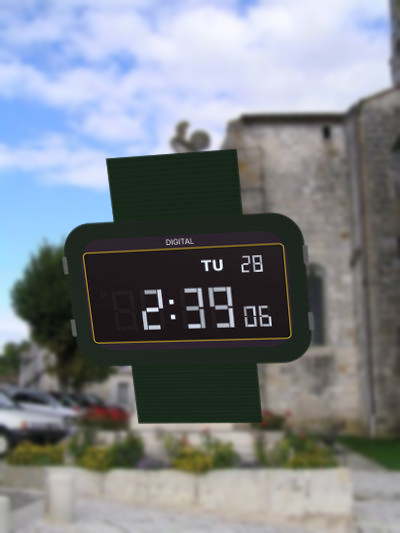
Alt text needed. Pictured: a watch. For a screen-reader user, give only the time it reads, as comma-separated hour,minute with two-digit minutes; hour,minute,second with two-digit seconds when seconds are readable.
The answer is 2,39,06
